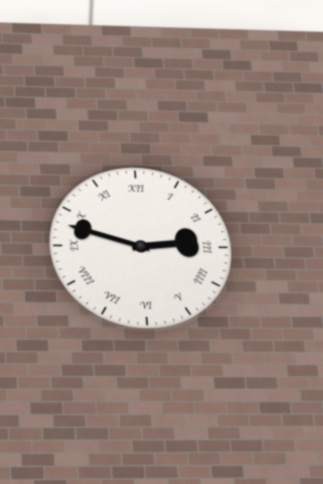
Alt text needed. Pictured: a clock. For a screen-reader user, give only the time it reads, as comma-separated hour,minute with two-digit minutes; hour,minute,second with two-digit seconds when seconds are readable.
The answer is 2,48
